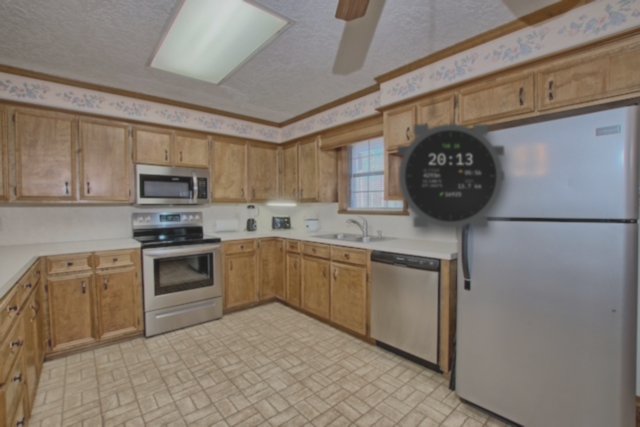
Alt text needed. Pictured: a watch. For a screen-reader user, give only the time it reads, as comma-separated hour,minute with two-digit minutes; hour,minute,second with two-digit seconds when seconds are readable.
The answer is 20,13
